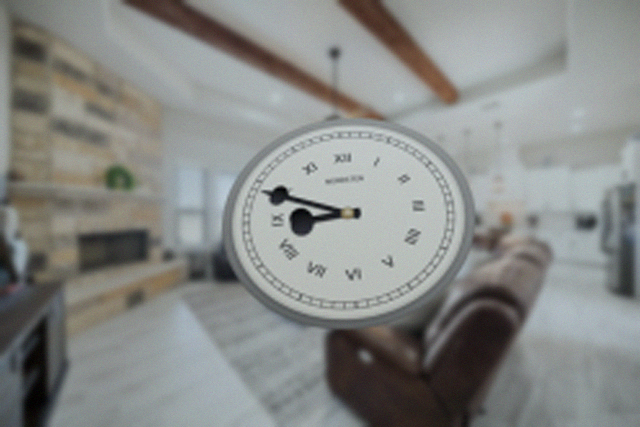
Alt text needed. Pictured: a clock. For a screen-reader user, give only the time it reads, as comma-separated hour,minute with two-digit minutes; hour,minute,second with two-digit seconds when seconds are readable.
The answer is 8,49
